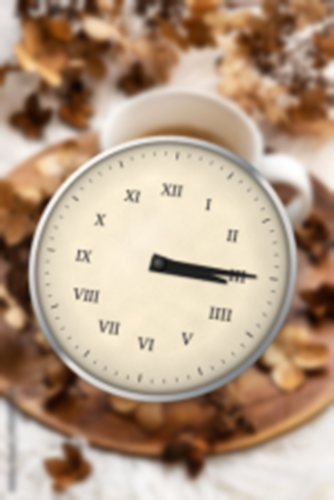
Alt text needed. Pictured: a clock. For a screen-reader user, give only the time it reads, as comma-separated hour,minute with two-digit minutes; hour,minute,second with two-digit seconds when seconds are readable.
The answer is 3,15
